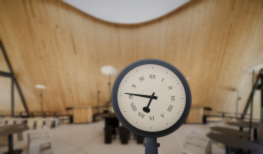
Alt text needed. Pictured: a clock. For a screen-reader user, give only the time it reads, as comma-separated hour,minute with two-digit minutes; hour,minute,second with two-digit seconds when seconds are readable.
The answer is 6,46
